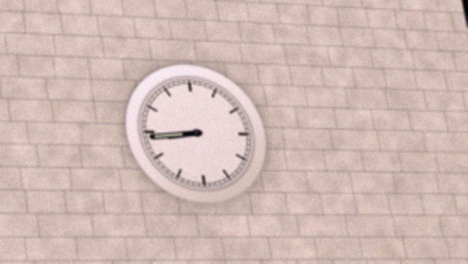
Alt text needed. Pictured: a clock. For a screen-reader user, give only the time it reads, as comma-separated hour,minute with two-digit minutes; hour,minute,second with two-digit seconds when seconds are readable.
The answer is 8,44
